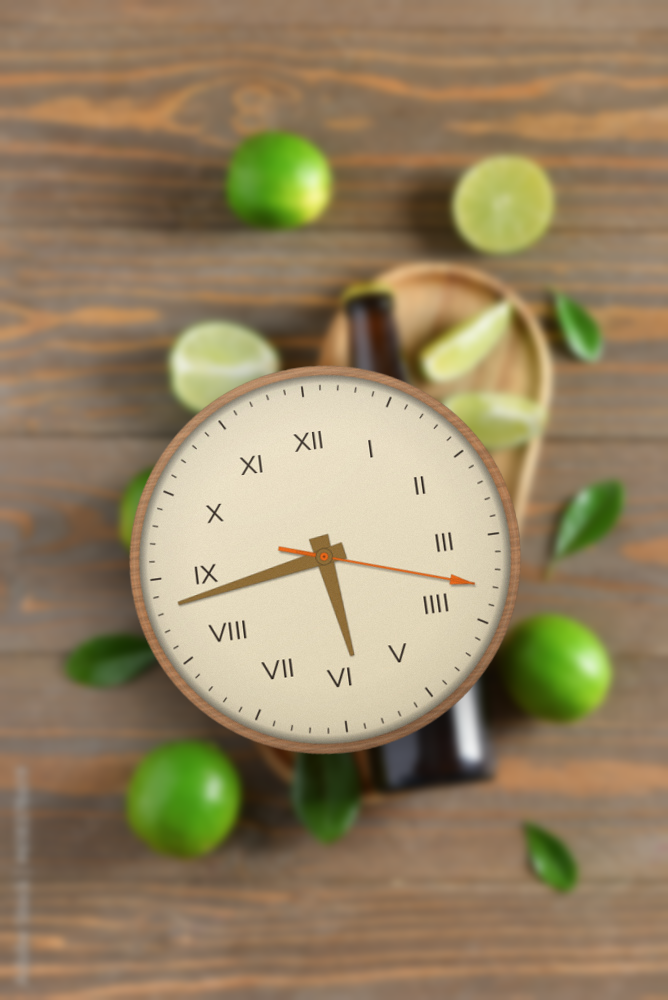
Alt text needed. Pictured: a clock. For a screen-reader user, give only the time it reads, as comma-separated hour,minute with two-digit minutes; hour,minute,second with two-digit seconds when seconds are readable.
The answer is 5,43,18
